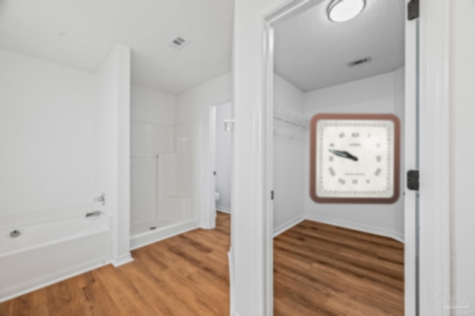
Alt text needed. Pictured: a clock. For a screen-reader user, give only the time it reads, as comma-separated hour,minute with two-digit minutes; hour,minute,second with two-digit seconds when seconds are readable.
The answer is 9,48
